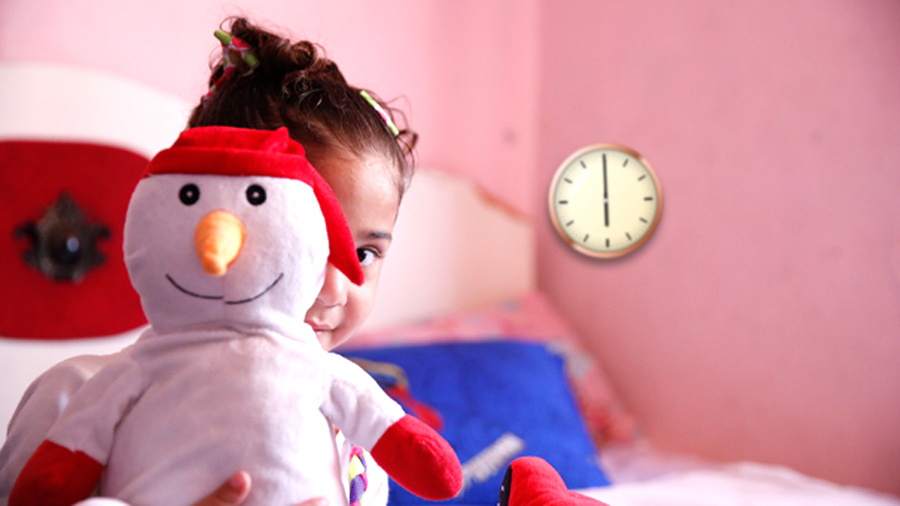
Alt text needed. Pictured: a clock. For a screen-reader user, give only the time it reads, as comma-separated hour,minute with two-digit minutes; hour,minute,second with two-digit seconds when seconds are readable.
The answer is 6,00
